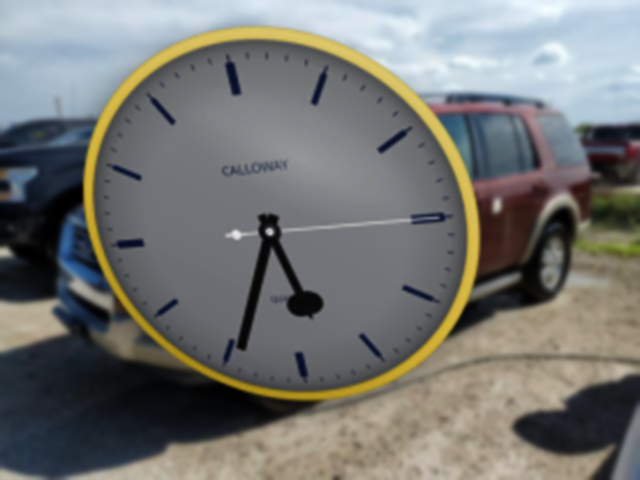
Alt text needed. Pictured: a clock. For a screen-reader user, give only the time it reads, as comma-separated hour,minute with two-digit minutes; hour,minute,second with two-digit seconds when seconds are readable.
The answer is 5,34,15
